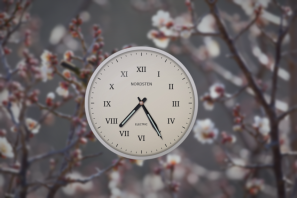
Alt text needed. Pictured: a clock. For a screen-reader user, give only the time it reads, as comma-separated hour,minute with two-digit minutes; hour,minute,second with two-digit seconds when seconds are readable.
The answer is 7,25
